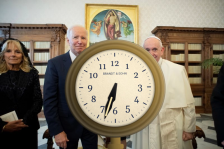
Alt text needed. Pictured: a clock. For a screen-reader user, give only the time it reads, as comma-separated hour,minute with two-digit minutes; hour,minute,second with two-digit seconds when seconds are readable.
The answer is 6,33
